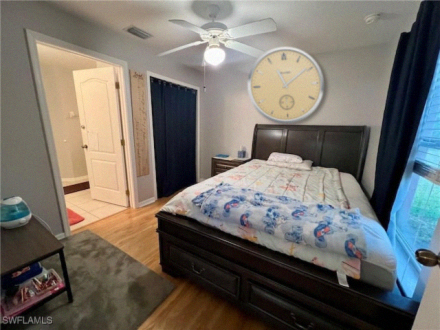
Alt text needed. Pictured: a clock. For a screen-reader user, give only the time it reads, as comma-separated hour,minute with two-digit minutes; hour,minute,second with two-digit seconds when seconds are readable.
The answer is 11,09
